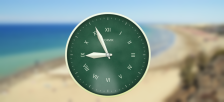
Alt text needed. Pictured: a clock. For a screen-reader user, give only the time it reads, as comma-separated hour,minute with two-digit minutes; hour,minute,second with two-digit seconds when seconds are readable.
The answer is 8,56
